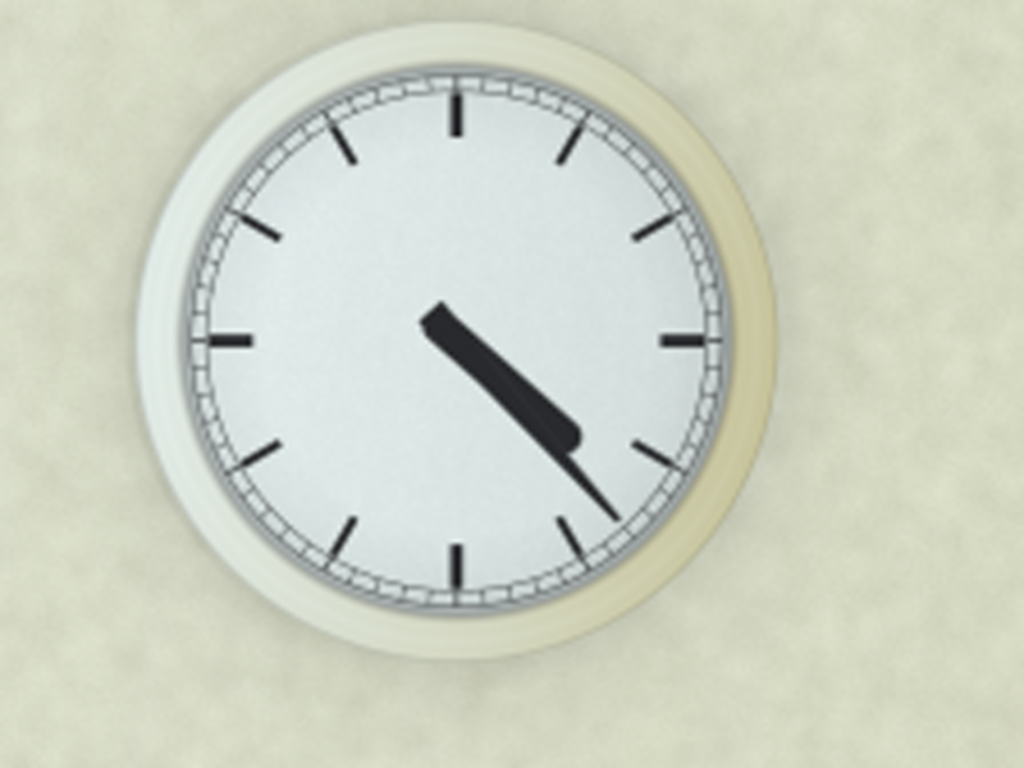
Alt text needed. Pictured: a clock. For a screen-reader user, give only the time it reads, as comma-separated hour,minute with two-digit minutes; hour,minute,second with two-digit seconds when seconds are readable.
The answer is 4,23
